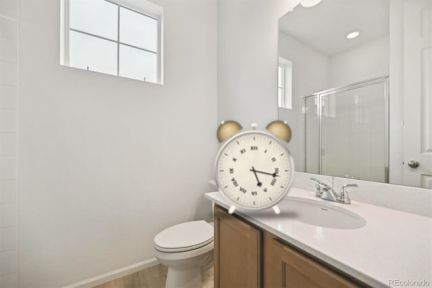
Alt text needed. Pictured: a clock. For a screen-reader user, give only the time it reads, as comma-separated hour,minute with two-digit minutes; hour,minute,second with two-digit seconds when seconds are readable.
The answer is 5,17
